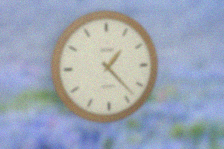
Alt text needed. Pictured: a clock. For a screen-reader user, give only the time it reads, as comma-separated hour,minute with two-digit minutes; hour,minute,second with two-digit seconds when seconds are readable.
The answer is 1,23
